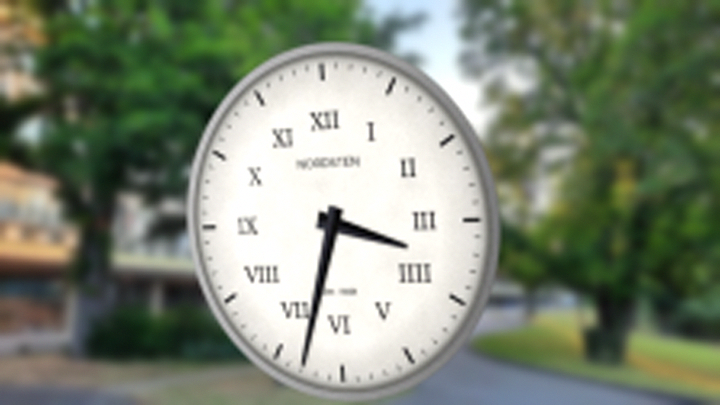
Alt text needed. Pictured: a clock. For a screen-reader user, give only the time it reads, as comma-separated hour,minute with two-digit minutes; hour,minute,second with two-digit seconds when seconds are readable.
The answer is 3,33
